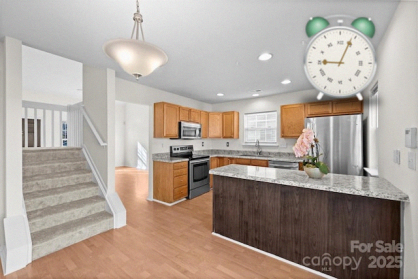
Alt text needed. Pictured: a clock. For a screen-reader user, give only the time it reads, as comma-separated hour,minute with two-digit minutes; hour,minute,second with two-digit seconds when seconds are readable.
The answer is 9,04
